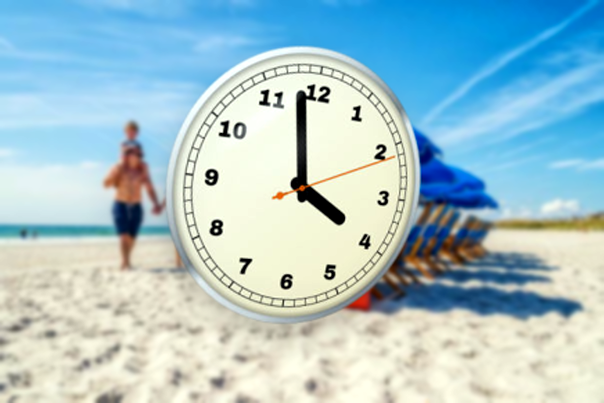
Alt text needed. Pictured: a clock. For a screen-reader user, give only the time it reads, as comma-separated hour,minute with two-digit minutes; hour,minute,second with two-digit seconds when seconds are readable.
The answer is 3,58,11
